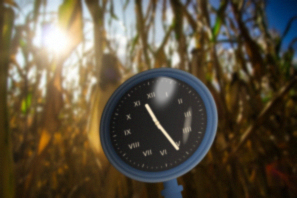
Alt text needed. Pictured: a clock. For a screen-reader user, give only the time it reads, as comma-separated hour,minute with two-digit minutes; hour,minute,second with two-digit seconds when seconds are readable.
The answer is 11,26
